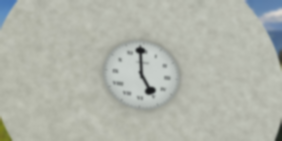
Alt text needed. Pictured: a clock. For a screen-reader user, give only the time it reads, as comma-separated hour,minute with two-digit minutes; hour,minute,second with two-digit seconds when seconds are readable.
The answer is 4,59
